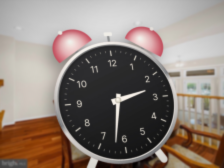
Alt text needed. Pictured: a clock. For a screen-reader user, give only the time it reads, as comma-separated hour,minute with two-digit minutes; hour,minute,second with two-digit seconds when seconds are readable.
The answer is 2,32
